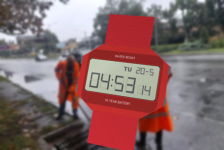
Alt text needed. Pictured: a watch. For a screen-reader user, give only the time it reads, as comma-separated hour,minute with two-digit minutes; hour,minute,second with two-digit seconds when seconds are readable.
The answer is 4,53,14
